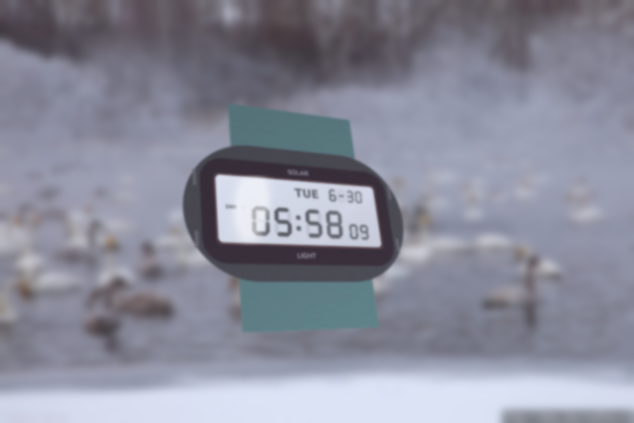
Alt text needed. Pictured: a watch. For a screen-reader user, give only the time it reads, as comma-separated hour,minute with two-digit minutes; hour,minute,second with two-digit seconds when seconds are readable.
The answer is 5,58,09
